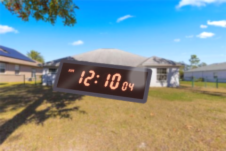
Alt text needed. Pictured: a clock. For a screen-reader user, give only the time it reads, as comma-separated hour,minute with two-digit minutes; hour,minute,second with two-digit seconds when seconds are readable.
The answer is 12,10,04
